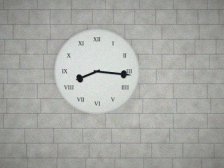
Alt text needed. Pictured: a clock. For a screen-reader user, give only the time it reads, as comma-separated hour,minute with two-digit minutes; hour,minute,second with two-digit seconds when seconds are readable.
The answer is 8,16
